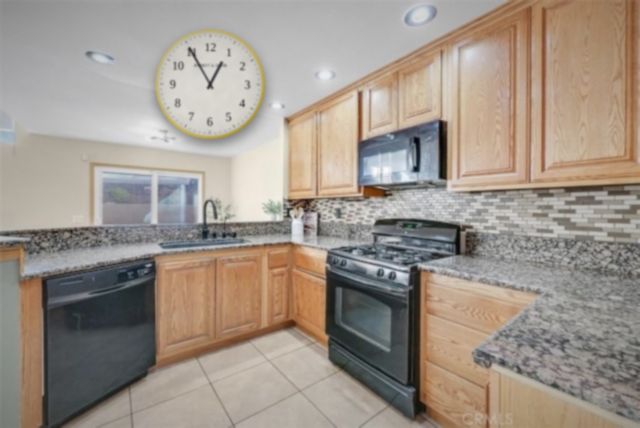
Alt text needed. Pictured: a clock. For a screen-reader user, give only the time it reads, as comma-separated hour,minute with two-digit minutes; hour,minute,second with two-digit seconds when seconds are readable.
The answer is 12,55
